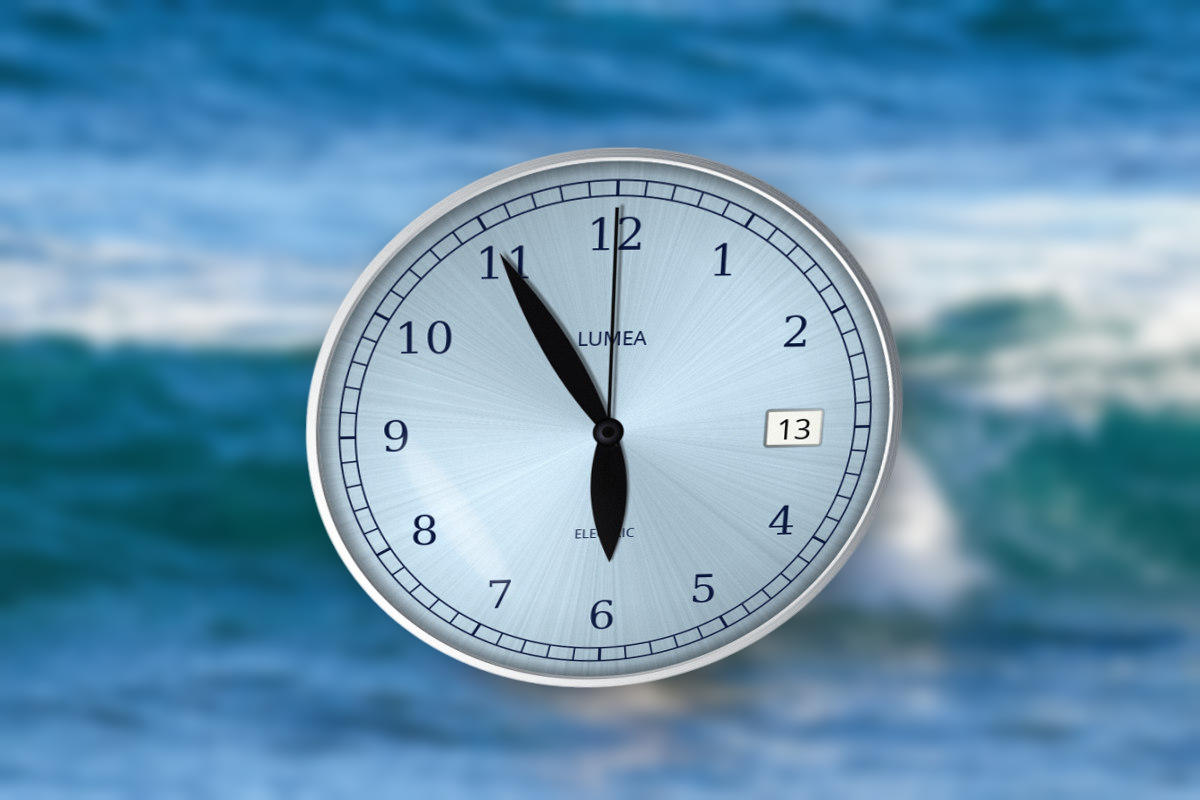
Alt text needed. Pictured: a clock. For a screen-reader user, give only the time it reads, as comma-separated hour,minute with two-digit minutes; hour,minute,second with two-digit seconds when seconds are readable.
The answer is 5,55,00
